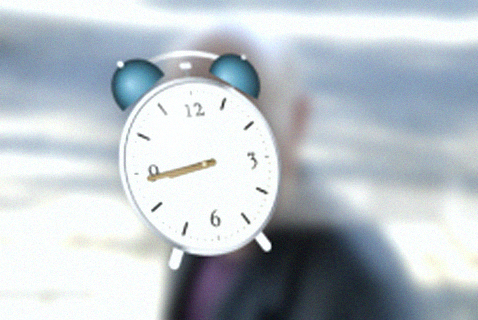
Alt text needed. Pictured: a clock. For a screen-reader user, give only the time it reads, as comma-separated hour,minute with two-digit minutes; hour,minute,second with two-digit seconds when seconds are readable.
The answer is 8,44
